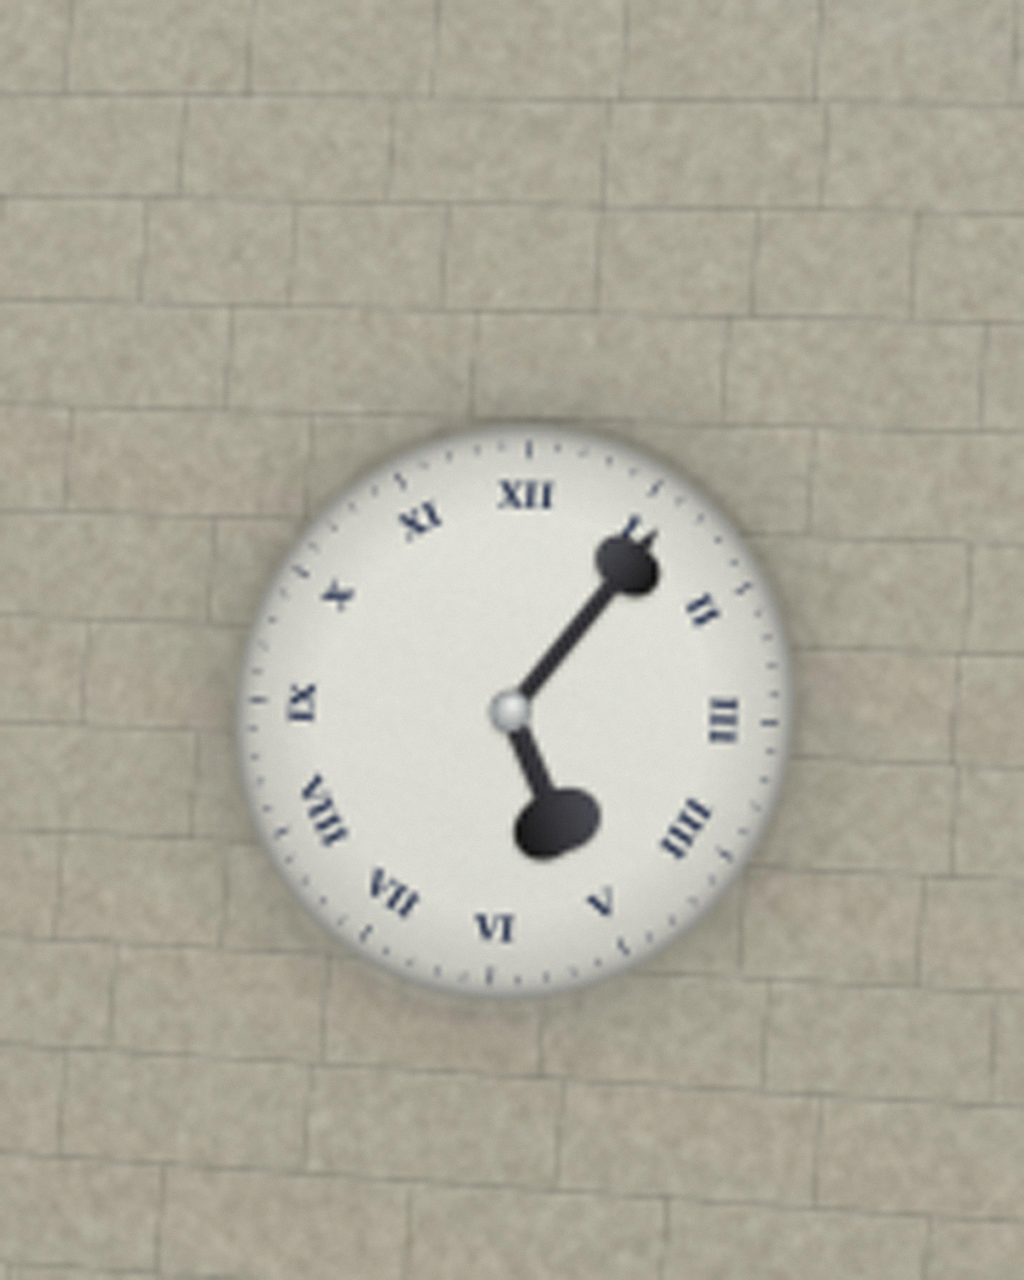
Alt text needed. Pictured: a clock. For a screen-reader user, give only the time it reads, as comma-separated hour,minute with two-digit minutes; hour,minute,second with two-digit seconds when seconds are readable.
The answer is 5,06
